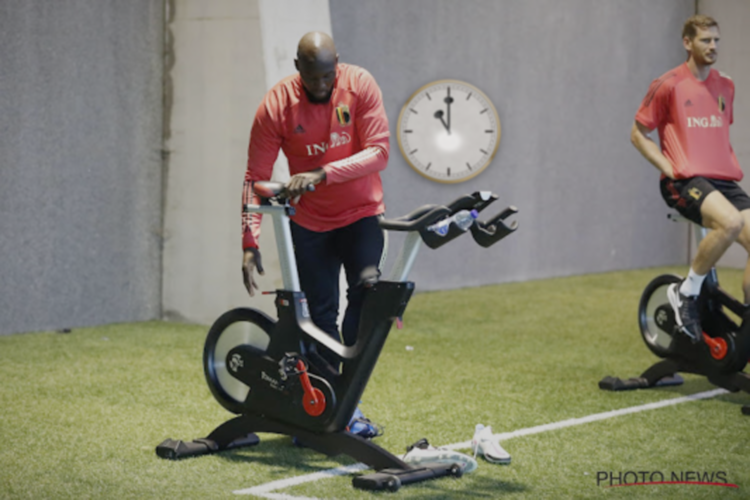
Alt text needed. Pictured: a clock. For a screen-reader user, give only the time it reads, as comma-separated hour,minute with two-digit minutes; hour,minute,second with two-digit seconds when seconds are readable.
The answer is 11,00
